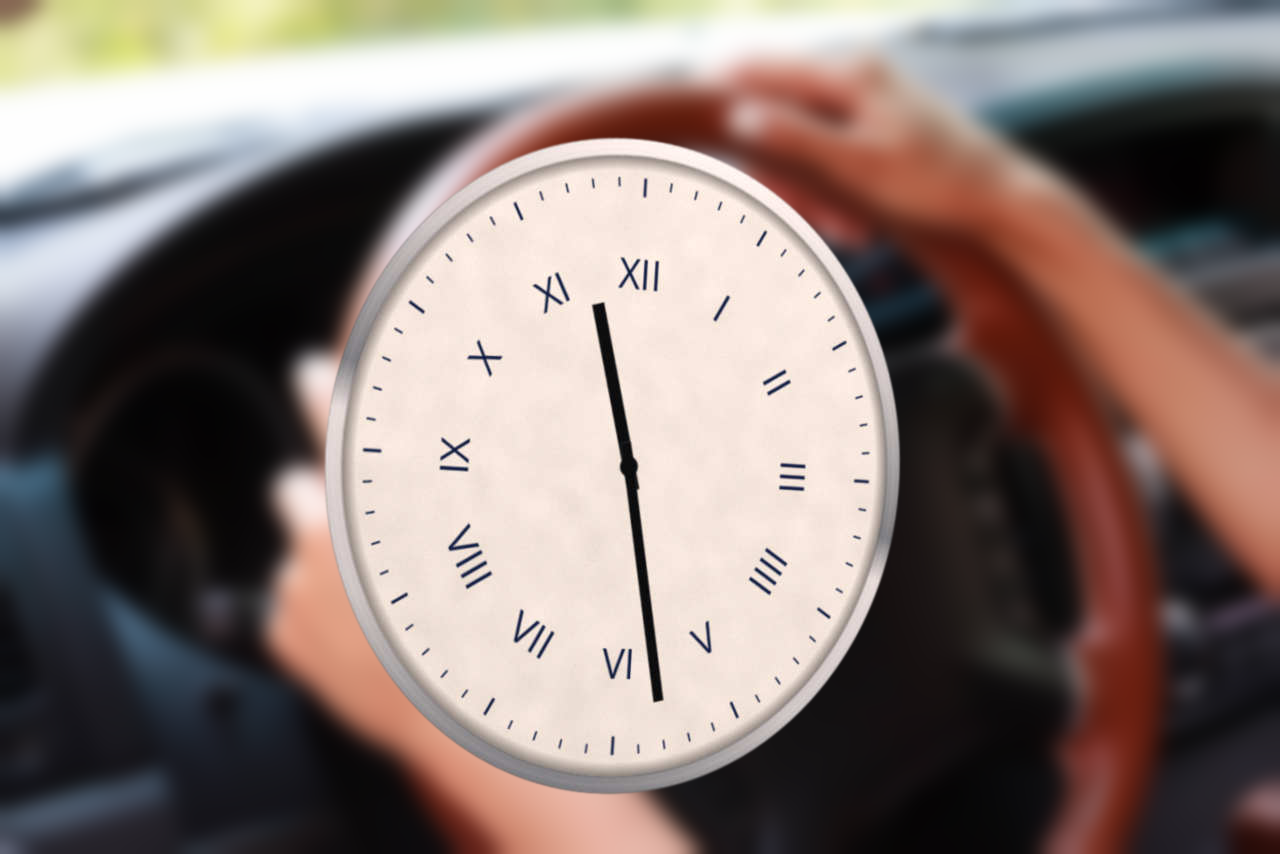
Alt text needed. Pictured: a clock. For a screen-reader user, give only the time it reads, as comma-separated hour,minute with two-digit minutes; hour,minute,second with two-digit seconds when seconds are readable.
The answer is 11,28
